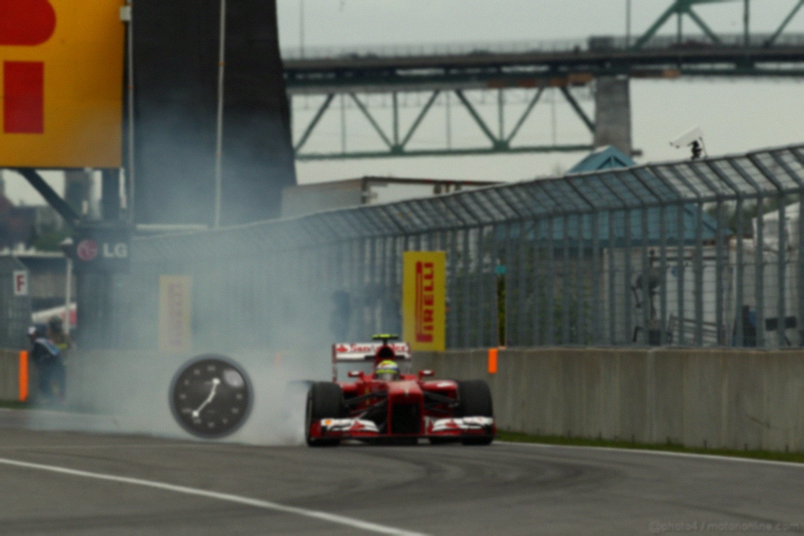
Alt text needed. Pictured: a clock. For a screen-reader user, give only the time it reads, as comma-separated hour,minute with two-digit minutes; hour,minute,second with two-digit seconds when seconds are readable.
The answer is 12,37
